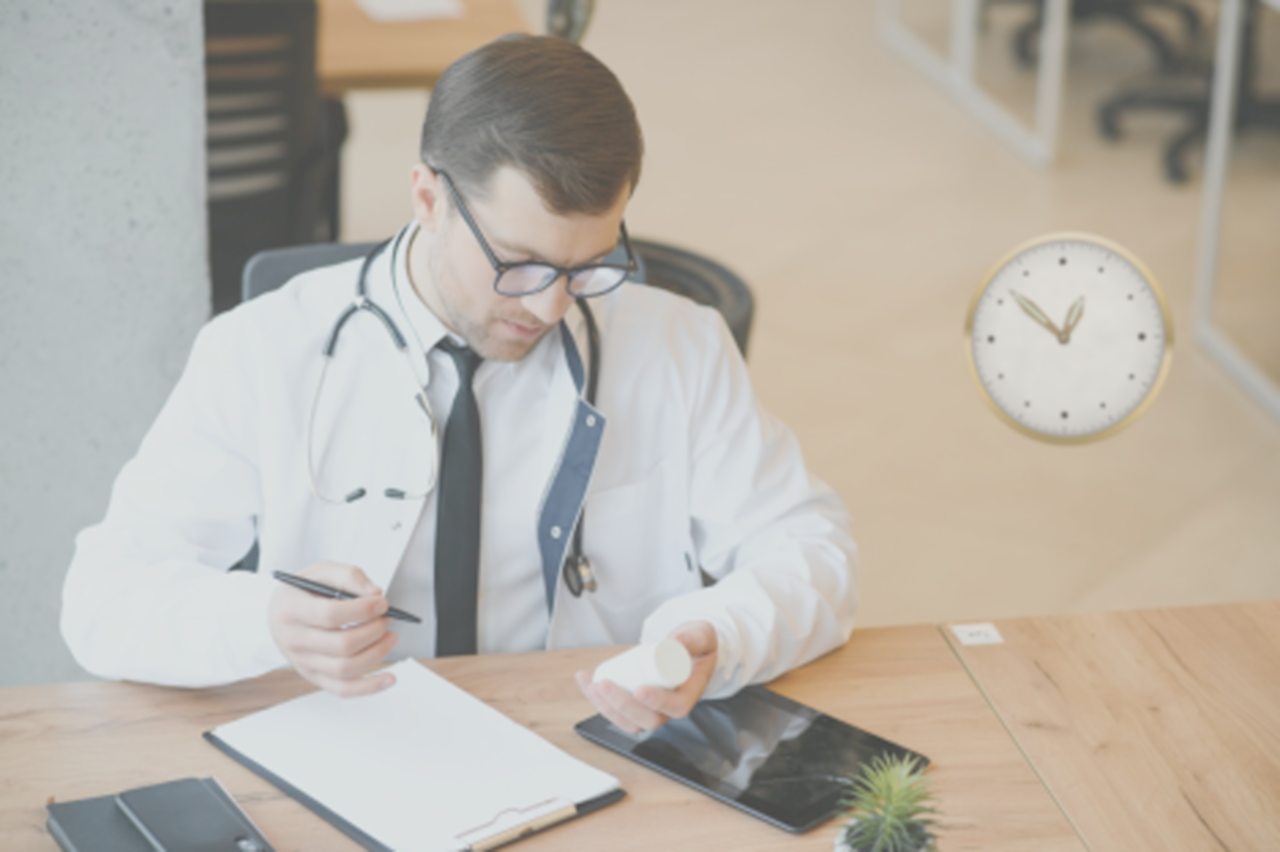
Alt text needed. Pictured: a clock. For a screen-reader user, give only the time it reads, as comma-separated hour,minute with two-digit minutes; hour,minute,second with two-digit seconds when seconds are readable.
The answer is 12,52
